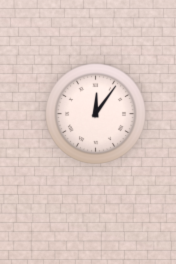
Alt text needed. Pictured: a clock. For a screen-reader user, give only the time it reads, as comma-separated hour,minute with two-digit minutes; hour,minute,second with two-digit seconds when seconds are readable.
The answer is 12,06
